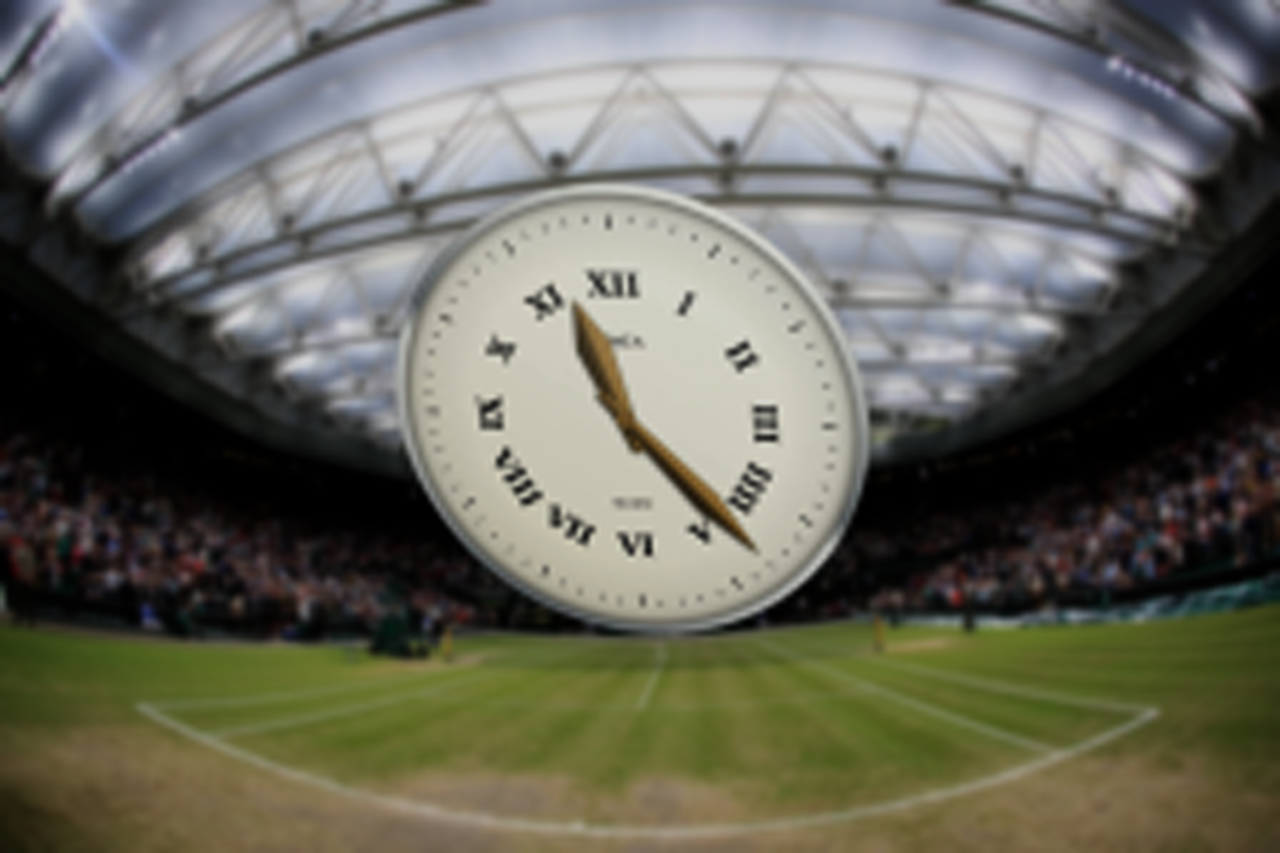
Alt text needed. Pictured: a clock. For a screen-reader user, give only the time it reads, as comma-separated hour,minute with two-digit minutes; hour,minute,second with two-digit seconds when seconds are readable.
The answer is 11,23
